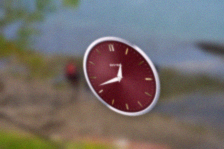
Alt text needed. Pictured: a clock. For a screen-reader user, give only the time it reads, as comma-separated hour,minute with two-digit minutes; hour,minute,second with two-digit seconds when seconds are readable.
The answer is 12,42
